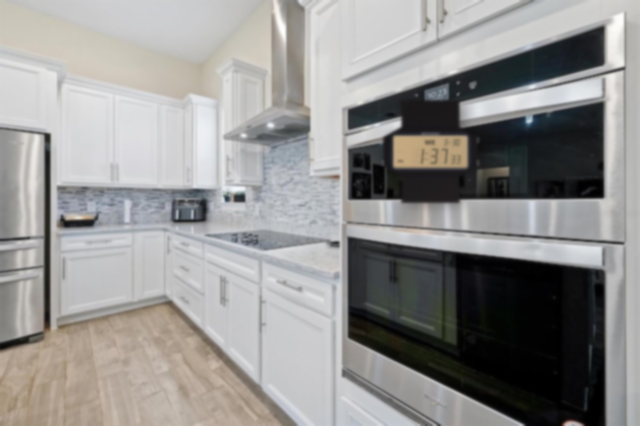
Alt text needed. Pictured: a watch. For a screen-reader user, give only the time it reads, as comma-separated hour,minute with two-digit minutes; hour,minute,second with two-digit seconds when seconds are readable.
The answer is 1,37
